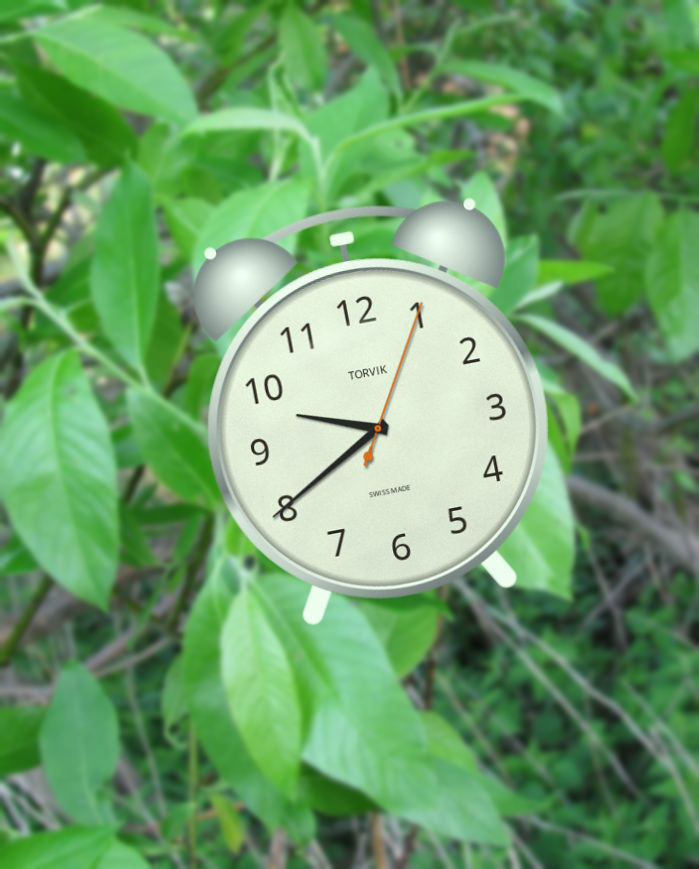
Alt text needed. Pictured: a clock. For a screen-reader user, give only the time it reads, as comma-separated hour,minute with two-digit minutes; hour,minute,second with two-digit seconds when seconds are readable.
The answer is 9,40,05
